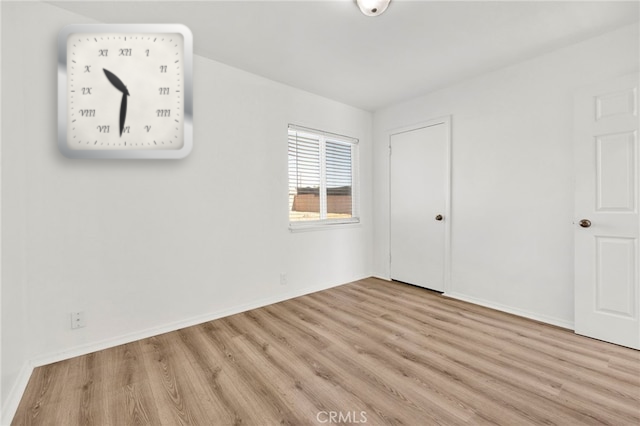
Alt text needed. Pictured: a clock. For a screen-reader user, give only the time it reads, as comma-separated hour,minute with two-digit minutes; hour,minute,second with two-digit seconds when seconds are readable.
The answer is 10,31
